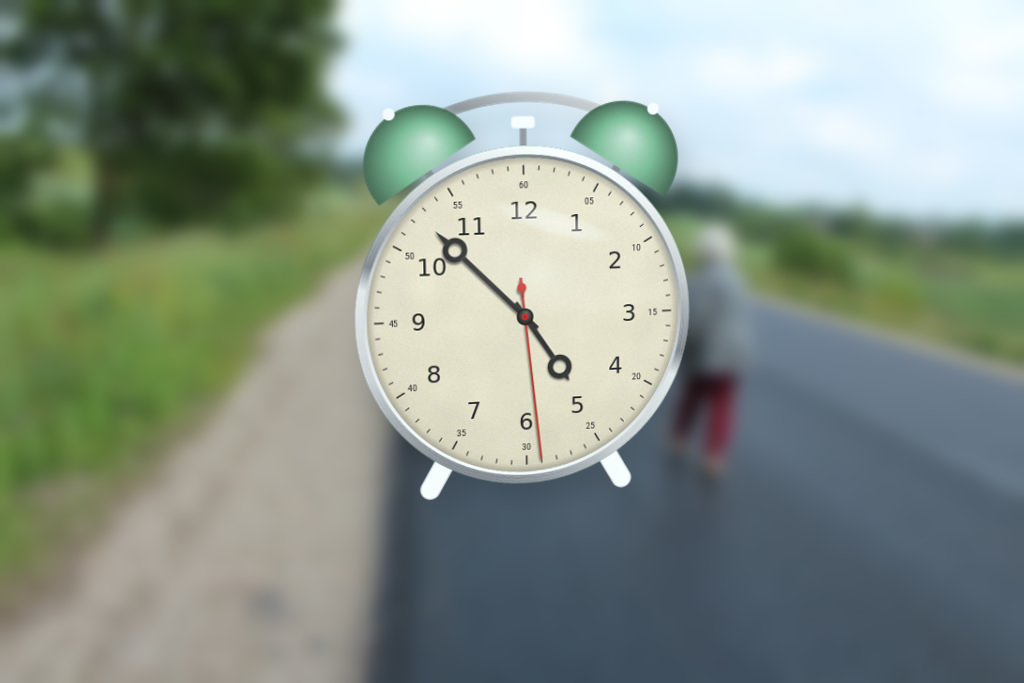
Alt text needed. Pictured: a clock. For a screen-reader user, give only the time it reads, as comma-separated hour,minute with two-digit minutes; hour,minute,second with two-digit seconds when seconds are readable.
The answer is 4,52,29
